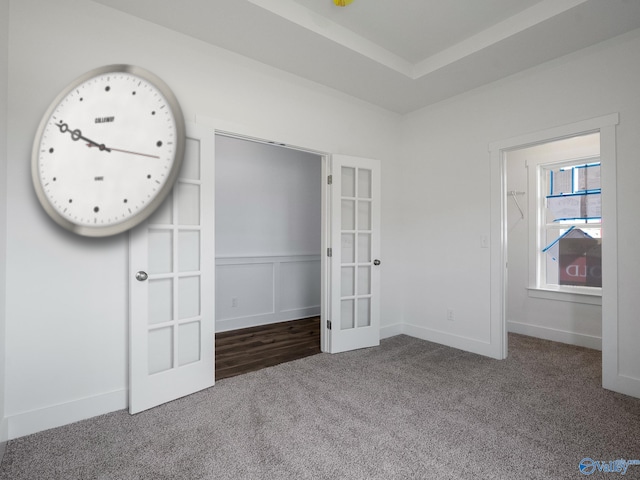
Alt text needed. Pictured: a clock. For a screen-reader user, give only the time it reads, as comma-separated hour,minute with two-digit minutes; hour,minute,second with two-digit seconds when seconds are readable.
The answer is 9,49,17
